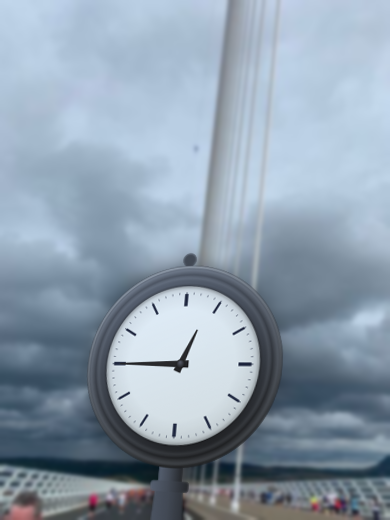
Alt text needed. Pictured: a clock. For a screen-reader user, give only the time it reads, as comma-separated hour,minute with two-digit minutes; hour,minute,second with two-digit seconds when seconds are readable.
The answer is 12,45
